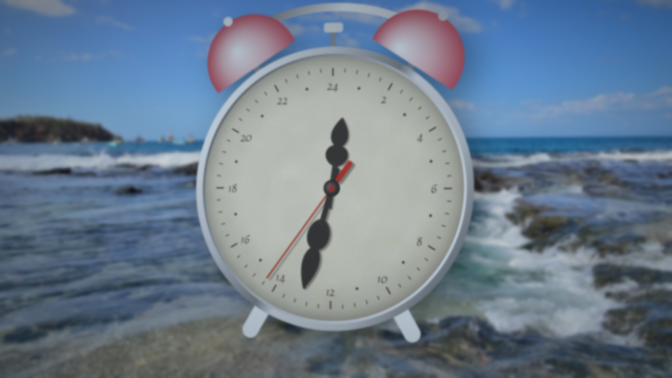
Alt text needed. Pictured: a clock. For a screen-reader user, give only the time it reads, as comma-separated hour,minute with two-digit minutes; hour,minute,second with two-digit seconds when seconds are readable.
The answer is 0,32,36
